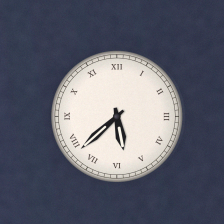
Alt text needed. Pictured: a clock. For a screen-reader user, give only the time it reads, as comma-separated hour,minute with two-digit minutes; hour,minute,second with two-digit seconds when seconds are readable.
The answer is 5,38
